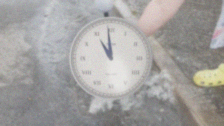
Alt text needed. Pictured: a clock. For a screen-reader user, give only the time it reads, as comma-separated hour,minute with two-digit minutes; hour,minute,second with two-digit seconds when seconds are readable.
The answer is 10,59
